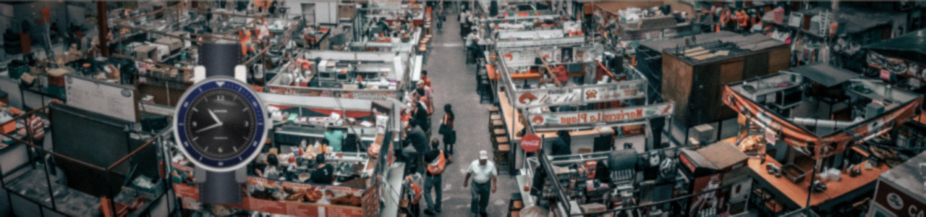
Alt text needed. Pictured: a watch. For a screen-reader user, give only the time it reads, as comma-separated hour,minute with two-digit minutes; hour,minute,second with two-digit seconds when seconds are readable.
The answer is 10,42
